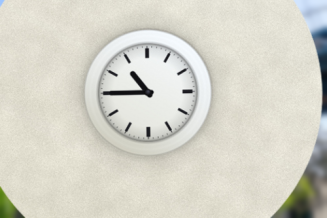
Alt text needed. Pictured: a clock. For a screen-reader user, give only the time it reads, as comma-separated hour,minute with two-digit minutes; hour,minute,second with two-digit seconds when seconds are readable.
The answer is 10,45
